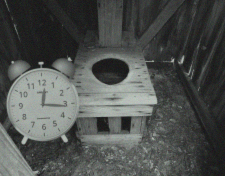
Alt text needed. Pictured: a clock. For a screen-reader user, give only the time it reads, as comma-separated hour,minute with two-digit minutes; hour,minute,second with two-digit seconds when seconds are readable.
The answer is 12,16
